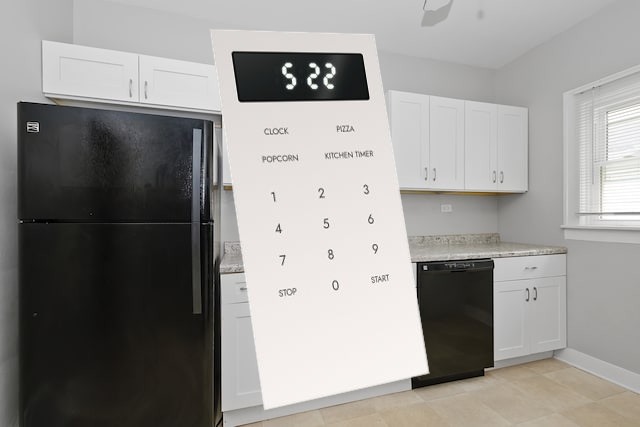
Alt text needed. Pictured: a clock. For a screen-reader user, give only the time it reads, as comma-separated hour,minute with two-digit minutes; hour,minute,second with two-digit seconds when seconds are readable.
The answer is 5,22
